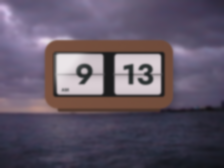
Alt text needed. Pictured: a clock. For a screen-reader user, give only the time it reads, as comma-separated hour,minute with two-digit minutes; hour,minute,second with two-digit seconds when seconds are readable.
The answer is 9,13
